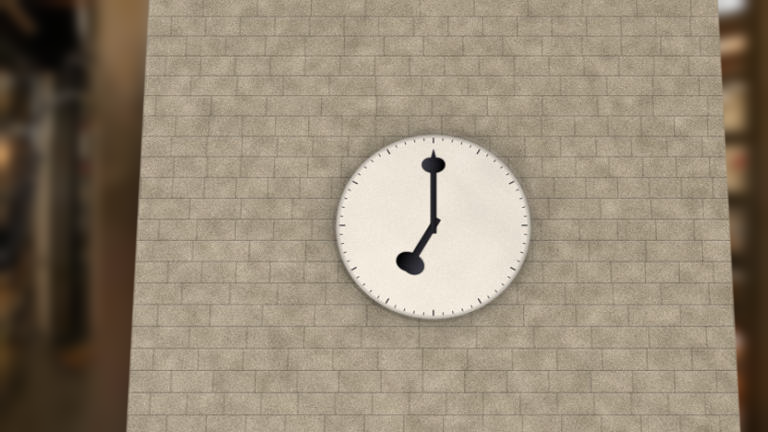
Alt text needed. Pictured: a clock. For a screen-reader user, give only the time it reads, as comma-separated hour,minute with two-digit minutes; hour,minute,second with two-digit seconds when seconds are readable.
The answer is 7,00
